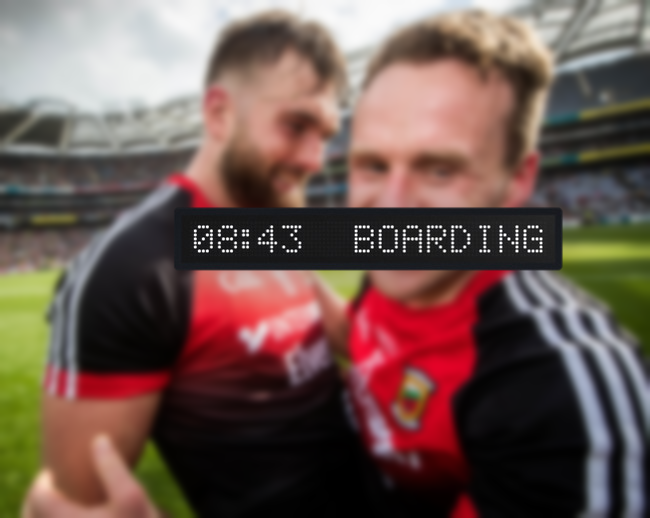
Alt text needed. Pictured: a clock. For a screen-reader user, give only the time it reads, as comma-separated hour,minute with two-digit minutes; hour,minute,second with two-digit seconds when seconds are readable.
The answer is 8,43
